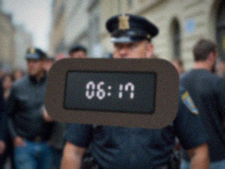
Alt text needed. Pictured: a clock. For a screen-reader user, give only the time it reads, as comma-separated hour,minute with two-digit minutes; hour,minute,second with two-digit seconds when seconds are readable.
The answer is 6,17
